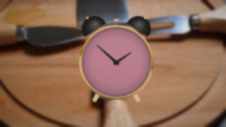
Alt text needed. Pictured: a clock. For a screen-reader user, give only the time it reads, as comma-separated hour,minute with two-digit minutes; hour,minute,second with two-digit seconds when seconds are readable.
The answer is 1,52
